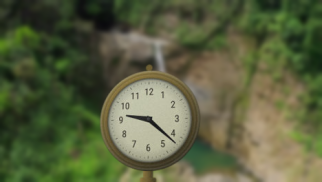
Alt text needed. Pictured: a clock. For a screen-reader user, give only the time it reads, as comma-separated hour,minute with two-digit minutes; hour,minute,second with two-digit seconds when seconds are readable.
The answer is 9,22
